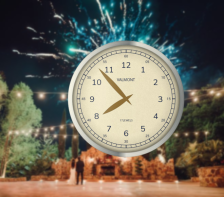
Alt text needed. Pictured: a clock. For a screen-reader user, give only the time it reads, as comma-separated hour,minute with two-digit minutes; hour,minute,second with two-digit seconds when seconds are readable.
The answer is 7,53
